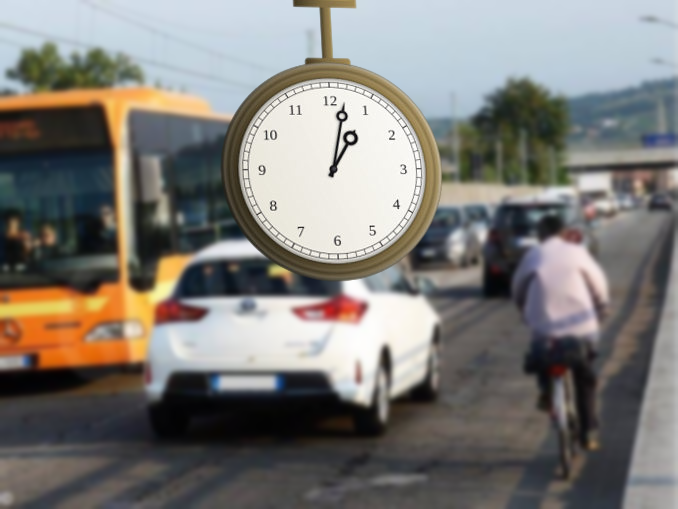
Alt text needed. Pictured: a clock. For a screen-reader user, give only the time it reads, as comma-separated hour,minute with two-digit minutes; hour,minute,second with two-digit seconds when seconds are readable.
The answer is 1,02
